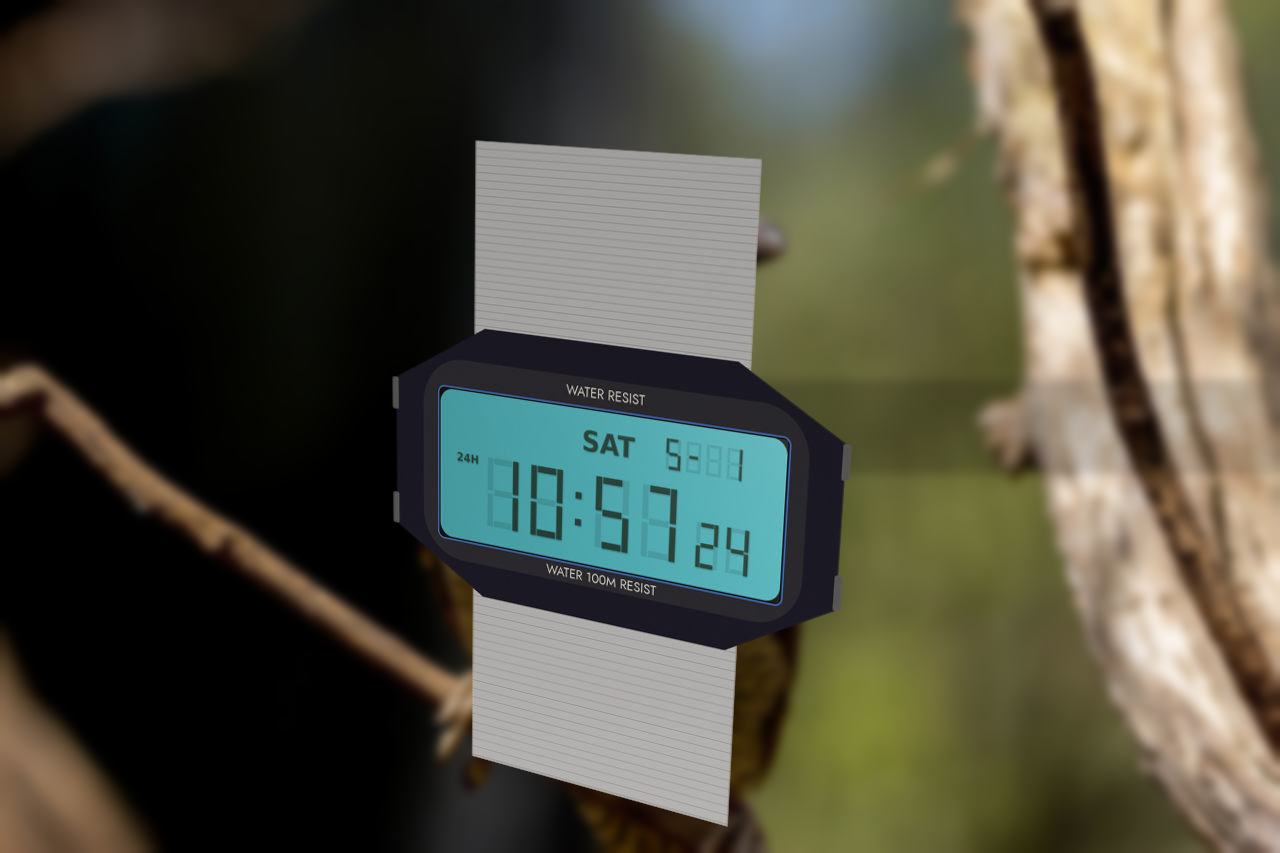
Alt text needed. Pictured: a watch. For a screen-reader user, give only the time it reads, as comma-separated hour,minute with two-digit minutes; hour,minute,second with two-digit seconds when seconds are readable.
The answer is 10,57,24
